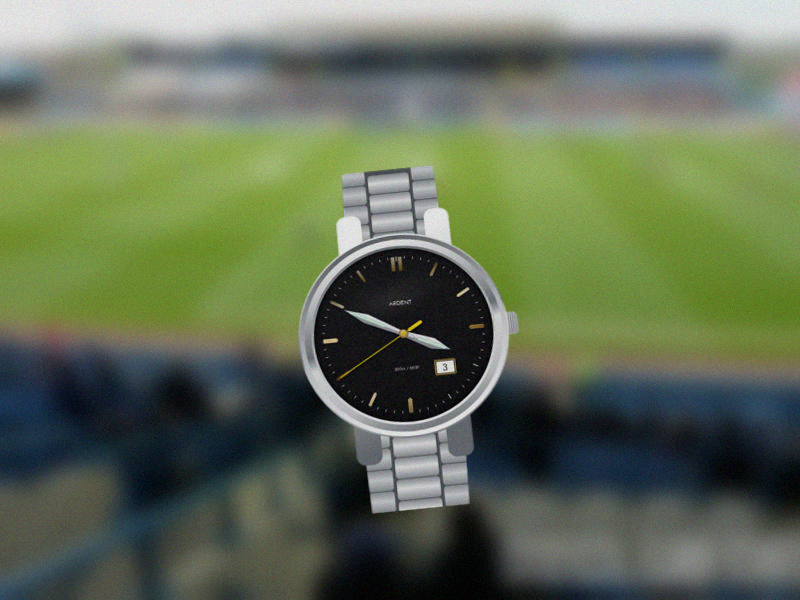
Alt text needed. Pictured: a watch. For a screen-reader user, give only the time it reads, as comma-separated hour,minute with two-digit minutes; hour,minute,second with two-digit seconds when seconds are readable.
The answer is 3,49,40
